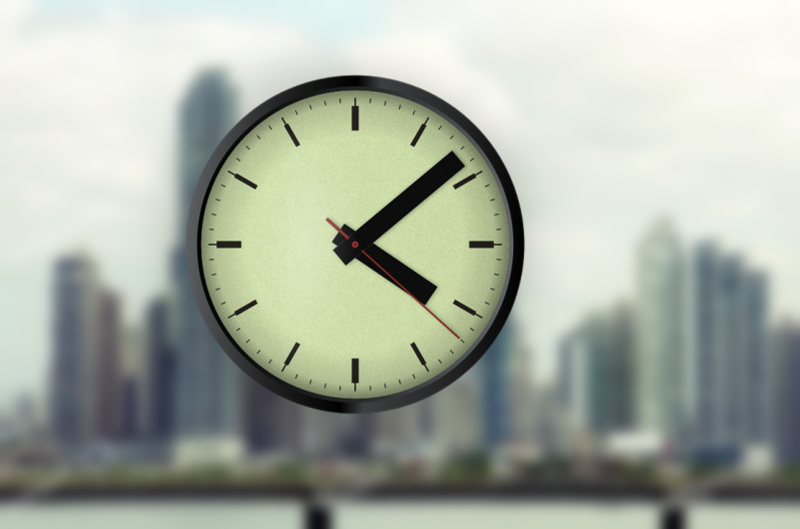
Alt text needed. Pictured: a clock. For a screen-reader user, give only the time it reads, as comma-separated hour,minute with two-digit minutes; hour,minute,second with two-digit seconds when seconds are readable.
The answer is 4,08,22
